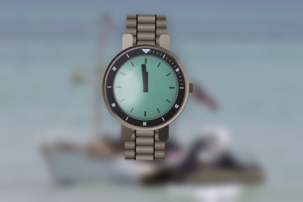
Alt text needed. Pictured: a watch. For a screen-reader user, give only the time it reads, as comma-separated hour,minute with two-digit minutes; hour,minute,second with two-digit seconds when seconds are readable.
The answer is 11,59
